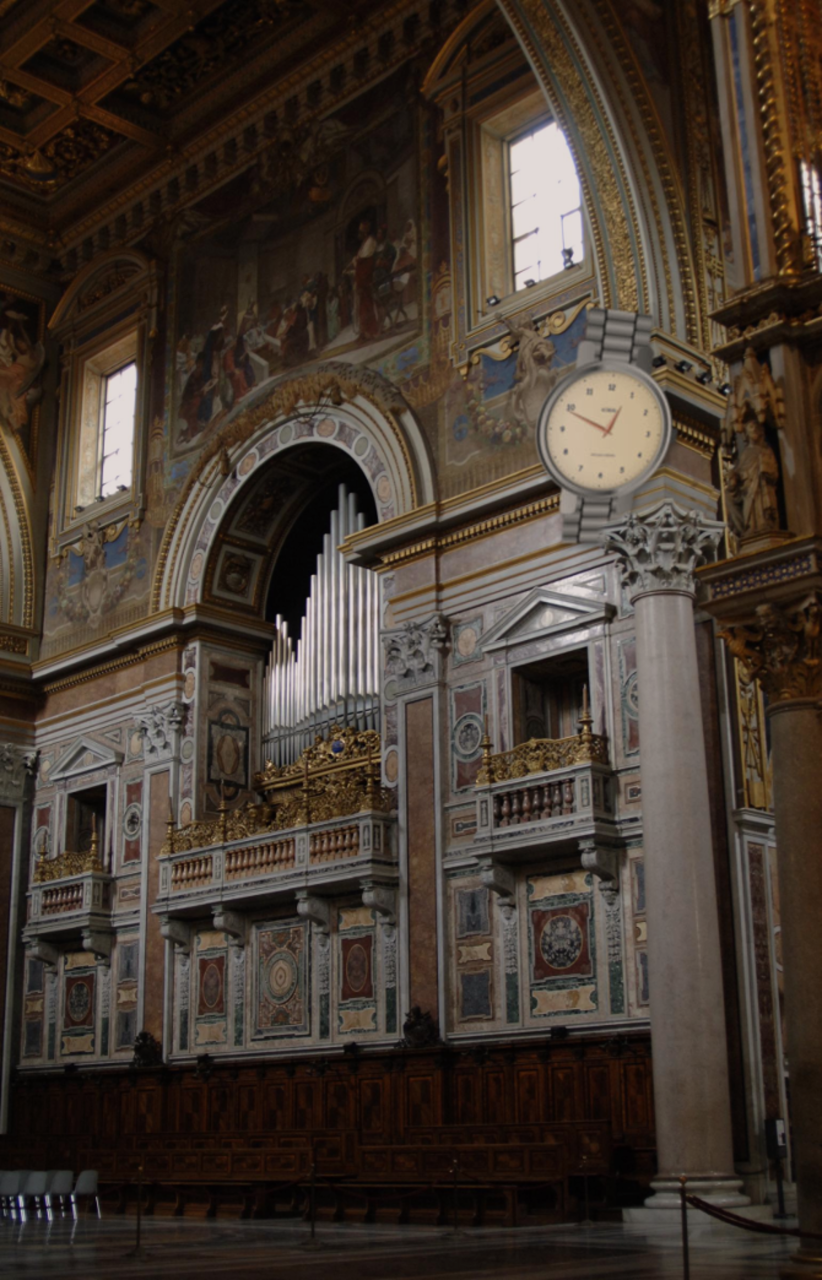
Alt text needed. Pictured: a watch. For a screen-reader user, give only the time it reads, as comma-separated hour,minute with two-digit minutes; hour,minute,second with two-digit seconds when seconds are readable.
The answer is 12,49
